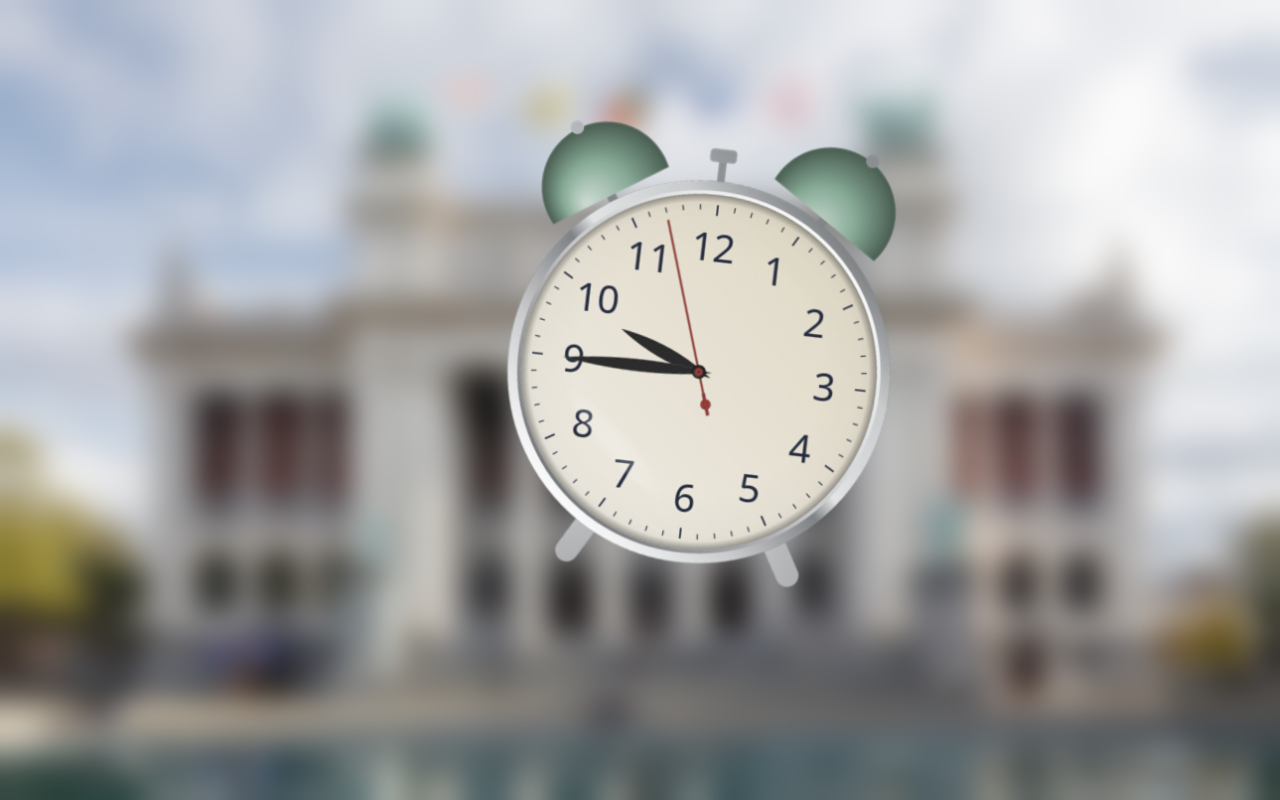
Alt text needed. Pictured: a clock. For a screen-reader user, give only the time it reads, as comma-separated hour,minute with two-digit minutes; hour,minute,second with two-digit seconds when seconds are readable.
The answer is 9,44,57
